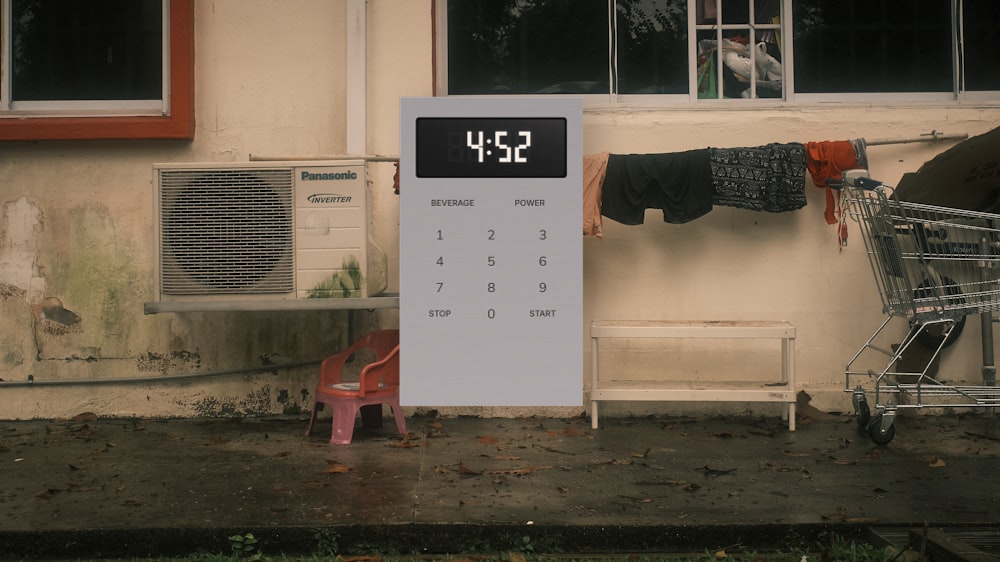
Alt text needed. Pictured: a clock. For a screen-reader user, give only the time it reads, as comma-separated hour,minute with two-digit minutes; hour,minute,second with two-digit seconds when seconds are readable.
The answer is 4,52
